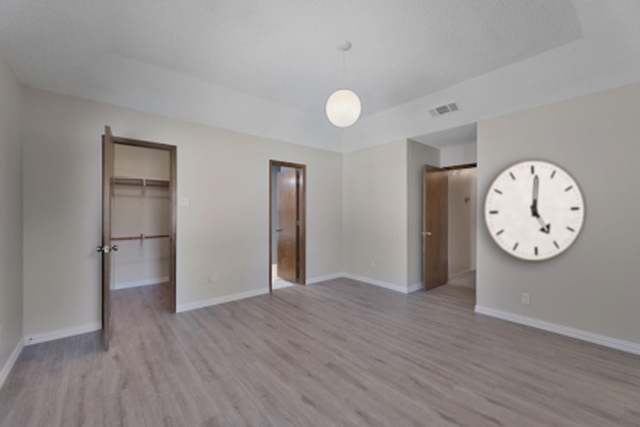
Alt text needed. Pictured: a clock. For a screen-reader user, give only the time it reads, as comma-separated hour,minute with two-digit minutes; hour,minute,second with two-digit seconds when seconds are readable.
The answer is 5,01
